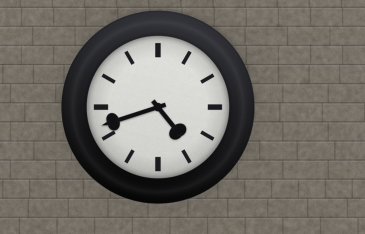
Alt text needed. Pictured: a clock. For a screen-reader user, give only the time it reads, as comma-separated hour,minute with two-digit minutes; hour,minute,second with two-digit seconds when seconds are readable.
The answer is 4,42
